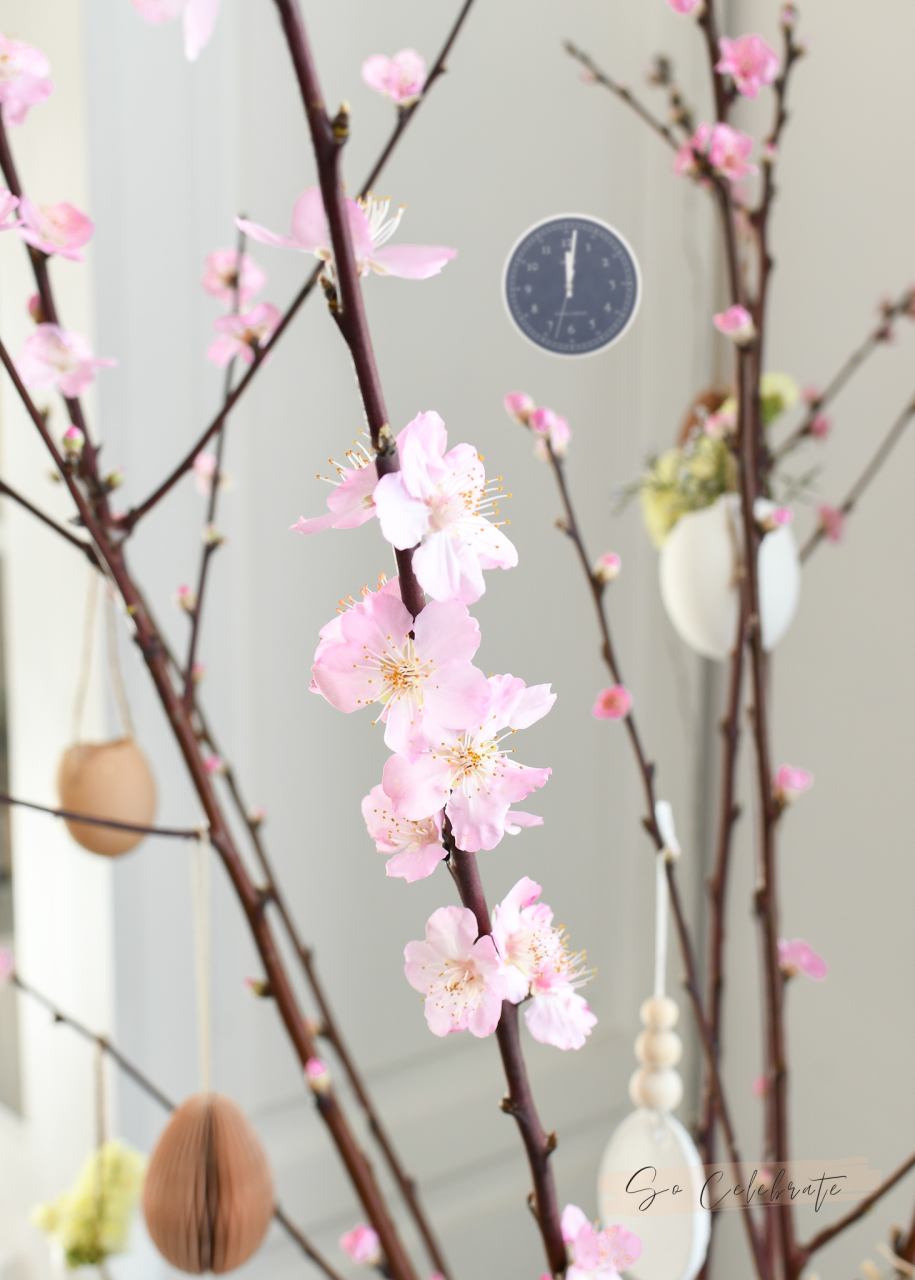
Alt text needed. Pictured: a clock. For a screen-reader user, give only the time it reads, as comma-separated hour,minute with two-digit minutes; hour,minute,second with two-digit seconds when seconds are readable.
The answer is 12,01,33
